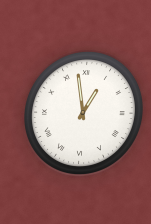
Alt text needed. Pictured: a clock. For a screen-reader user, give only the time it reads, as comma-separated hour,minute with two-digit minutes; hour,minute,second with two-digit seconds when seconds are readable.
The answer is 12,58
